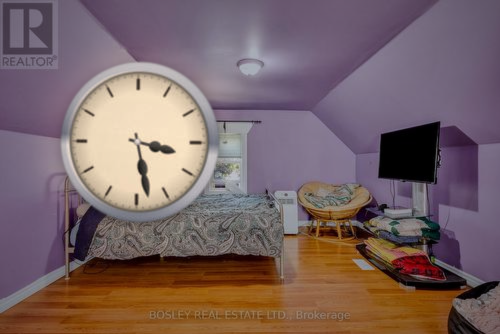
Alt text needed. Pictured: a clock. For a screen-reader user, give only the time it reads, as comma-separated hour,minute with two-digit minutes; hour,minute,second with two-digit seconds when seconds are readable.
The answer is 3,28
